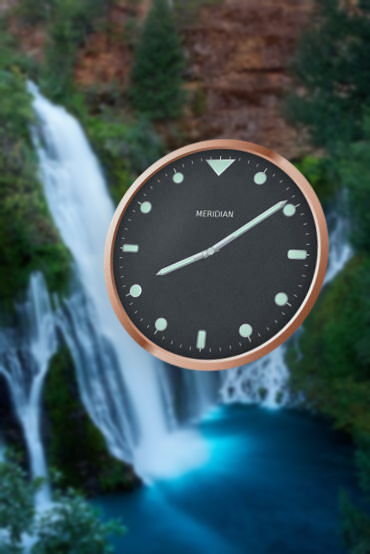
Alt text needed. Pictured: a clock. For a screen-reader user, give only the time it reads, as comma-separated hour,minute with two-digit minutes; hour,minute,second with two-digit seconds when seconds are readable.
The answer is 8,09
